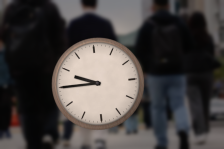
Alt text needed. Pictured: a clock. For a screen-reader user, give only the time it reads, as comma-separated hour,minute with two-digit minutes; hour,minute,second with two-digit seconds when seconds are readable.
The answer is 9,45
